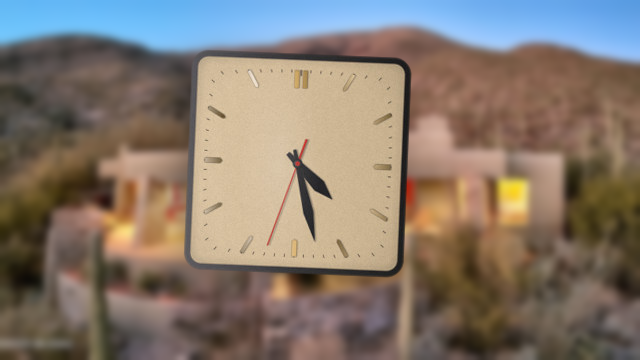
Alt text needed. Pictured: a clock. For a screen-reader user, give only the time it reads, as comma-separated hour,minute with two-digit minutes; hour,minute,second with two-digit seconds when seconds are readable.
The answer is 4,27,33
